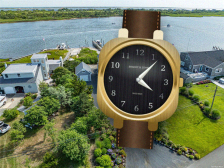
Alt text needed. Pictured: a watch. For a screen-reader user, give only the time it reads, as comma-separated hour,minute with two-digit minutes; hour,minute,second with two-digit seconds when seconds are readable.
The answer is 4,07
